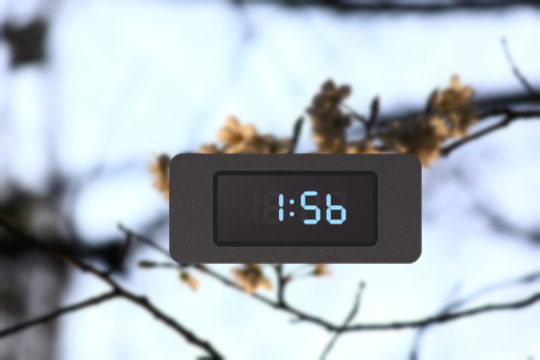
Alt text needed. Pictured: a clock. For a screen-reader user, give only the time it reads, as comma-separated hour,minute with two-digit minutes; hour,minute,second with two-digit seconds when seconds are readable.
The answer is 1,56
